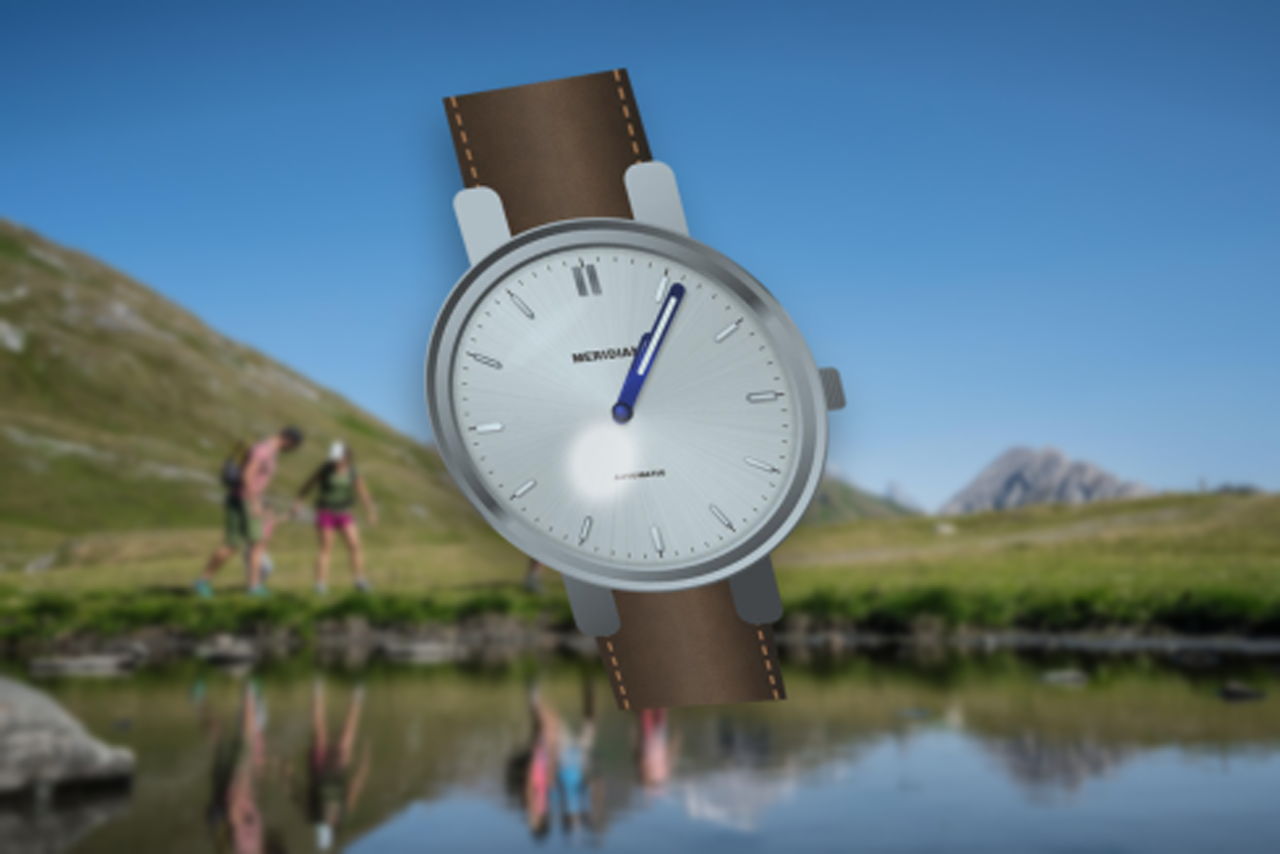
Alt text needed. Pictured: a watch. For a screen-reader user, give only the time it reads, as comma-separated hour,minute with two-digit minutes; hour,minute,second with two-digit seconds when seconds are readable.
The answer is 1,06
